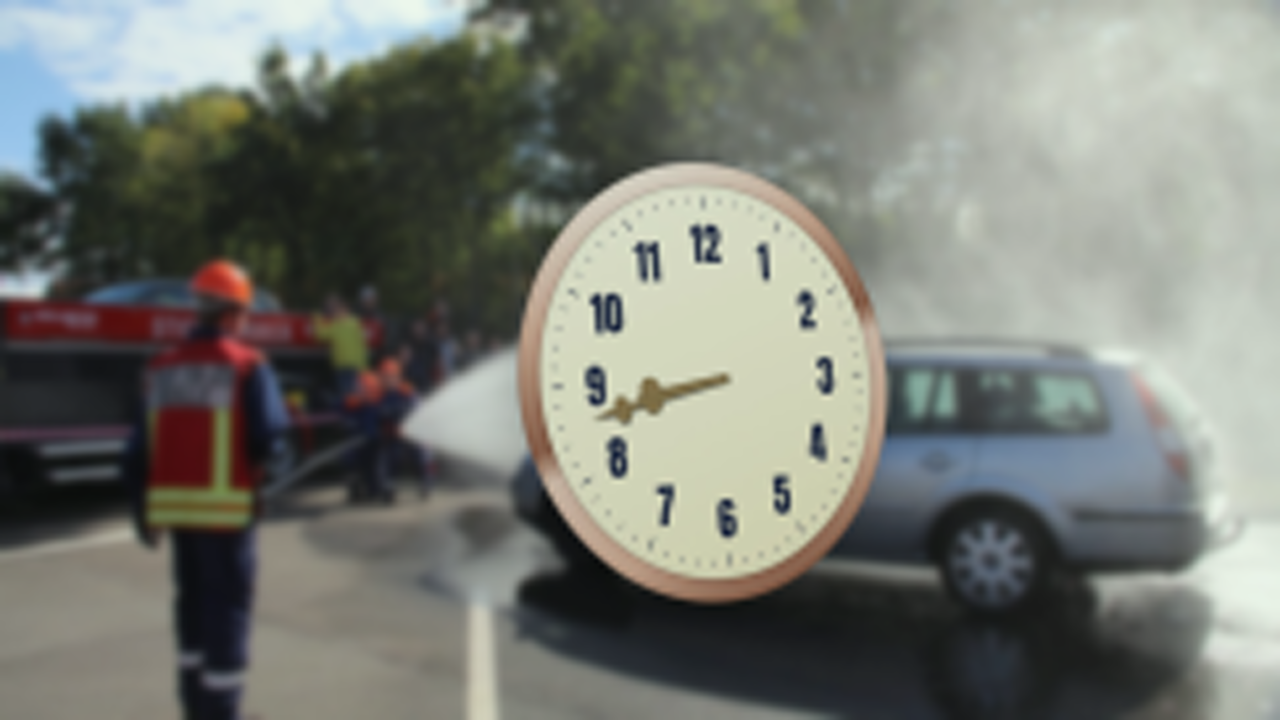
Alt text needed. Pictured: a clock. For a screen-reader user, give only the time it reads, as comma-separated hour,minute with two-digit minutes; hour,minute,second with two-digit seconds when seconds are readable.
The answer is 8,43
